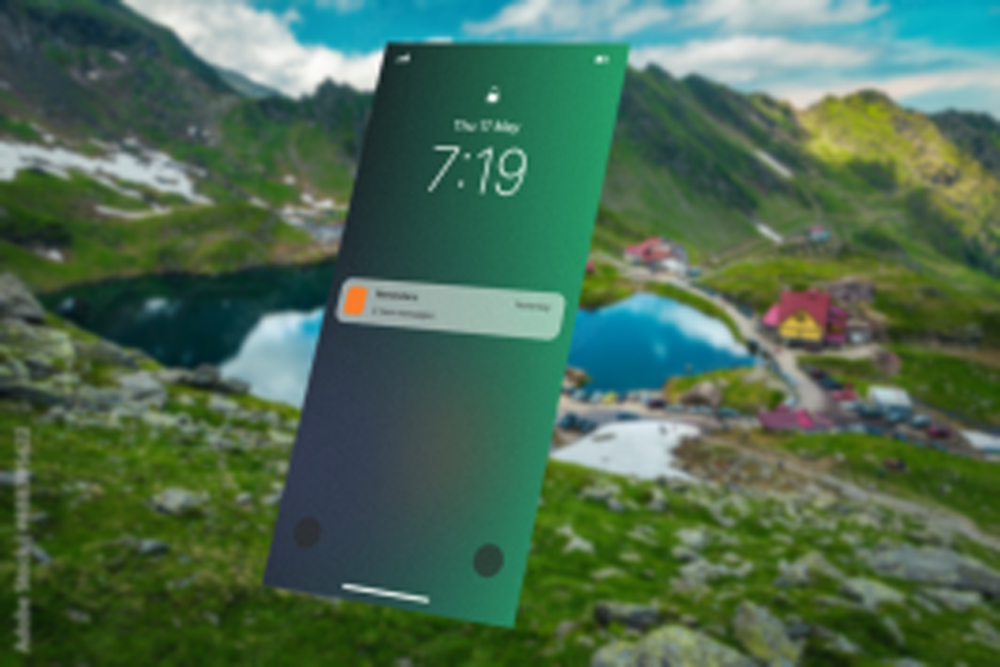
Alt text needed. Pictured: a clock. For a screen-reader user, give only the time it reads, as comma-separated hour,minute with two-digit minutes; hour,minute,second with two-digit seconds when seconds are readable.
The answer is 7,19
